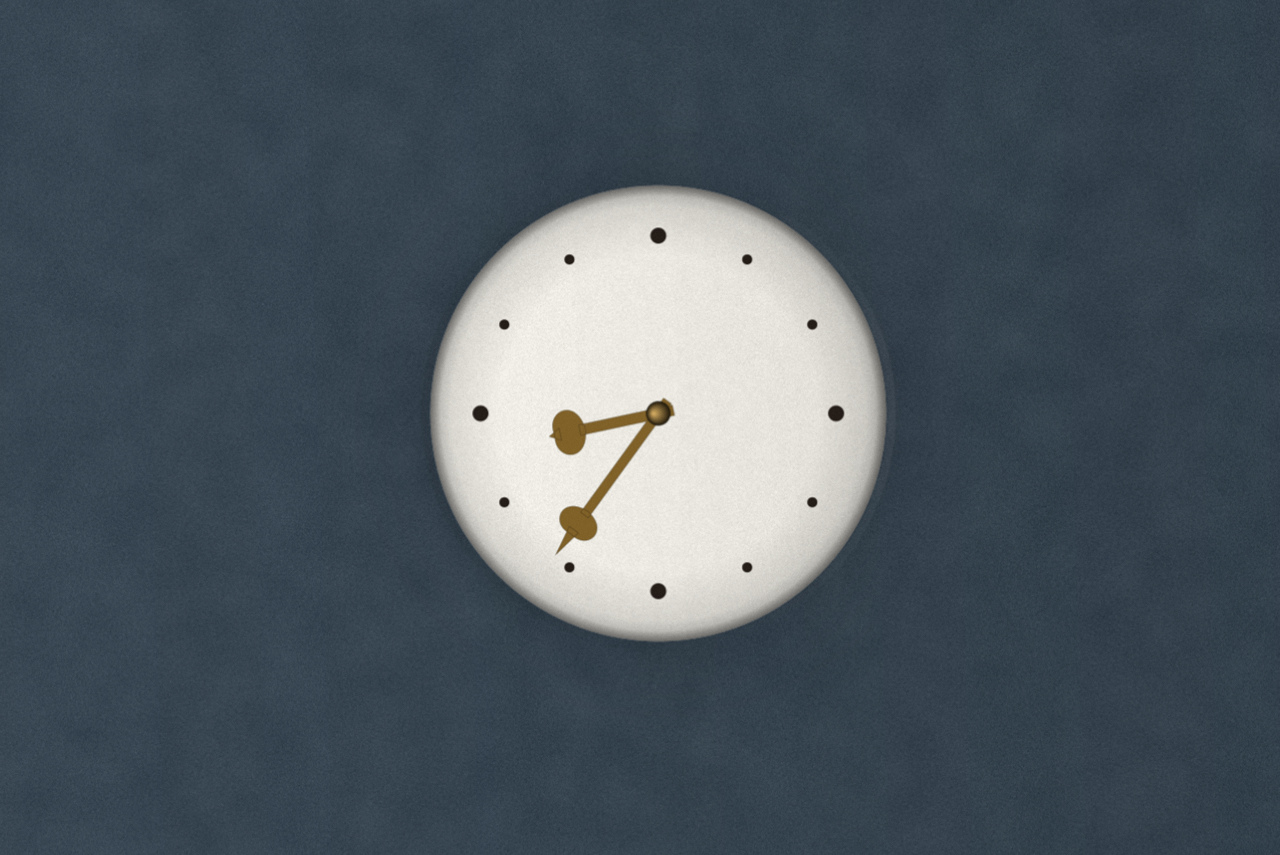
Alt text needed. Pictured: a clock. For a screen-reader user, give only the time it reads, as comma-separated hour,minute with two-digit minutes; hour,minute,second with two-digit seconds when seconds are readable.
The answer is 8,36
